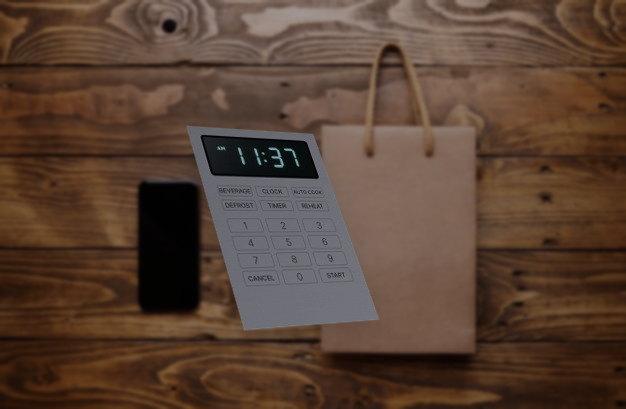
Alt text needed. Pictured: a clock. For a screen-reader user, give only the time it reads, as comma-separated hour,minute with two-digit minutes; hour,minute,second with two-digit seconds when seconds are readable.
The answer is 11,37
